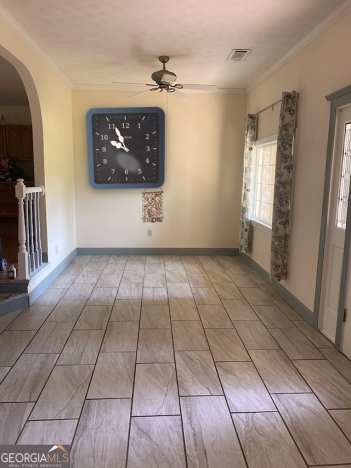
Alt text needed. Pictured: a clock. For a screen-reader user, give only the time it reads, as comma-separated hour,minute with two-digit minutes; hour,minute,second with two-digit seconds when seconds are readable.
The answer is 9,56
